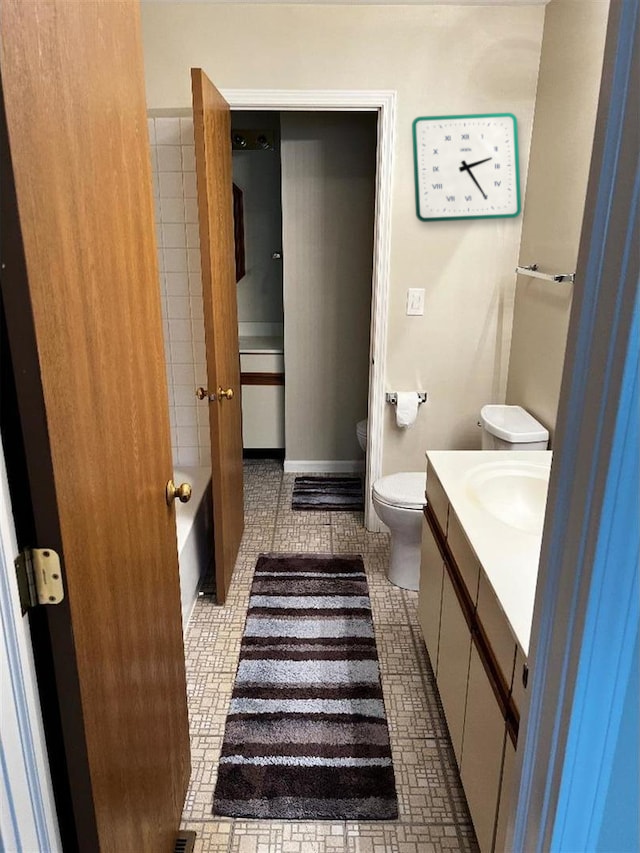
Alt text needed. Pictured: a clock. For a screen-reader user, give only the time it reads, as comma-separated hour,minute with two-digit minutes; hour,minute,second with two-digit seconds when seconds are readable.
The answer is 2,25
